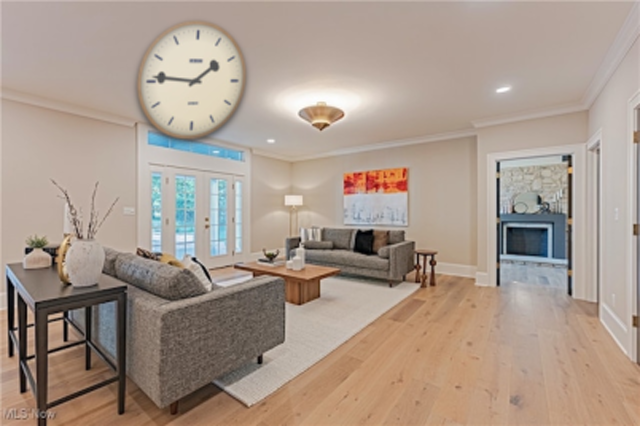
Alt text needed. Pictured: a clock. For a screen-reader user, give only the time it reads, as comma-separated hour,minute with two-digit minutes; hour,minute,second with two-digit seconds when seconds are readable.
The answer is 1,46
